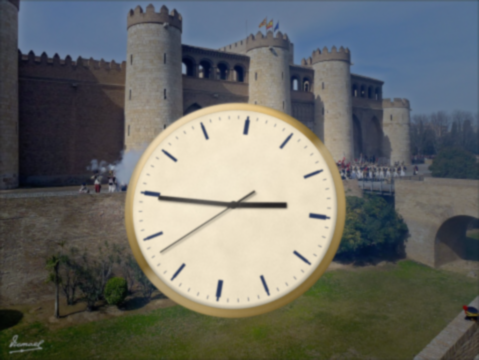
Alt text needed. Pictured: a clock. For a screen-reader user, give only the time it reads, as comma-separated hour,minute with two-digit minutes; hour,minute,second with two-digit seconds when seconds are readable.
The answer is 2,44,38
